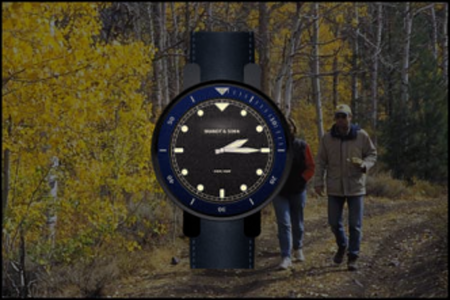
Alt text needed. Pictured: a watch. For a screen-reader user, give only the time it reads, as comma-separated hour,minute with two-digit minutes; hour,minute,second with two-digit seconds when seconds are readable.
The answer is 2,15
